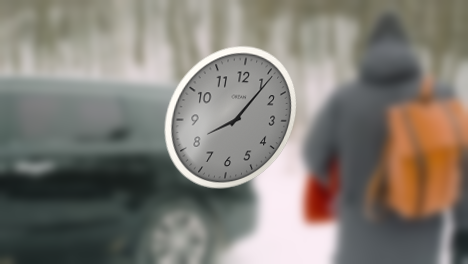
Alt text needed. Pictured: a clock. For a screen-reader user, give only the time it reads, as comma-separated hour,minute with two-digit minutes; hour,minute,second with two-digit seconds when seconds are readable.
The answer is 8,06
